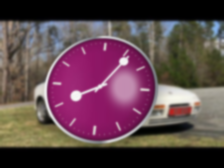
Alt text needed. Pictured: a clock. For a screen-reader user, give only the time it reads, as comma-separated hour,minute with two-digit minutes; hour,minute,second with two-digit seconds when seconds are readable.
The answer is 8,06
